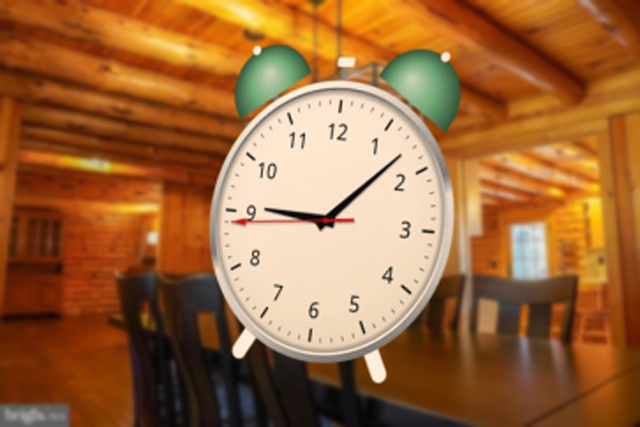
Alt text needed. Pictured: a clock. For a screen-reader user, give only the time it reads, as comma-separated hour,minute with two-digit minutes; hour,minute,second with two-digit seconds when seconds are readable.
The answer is 9,07,44
